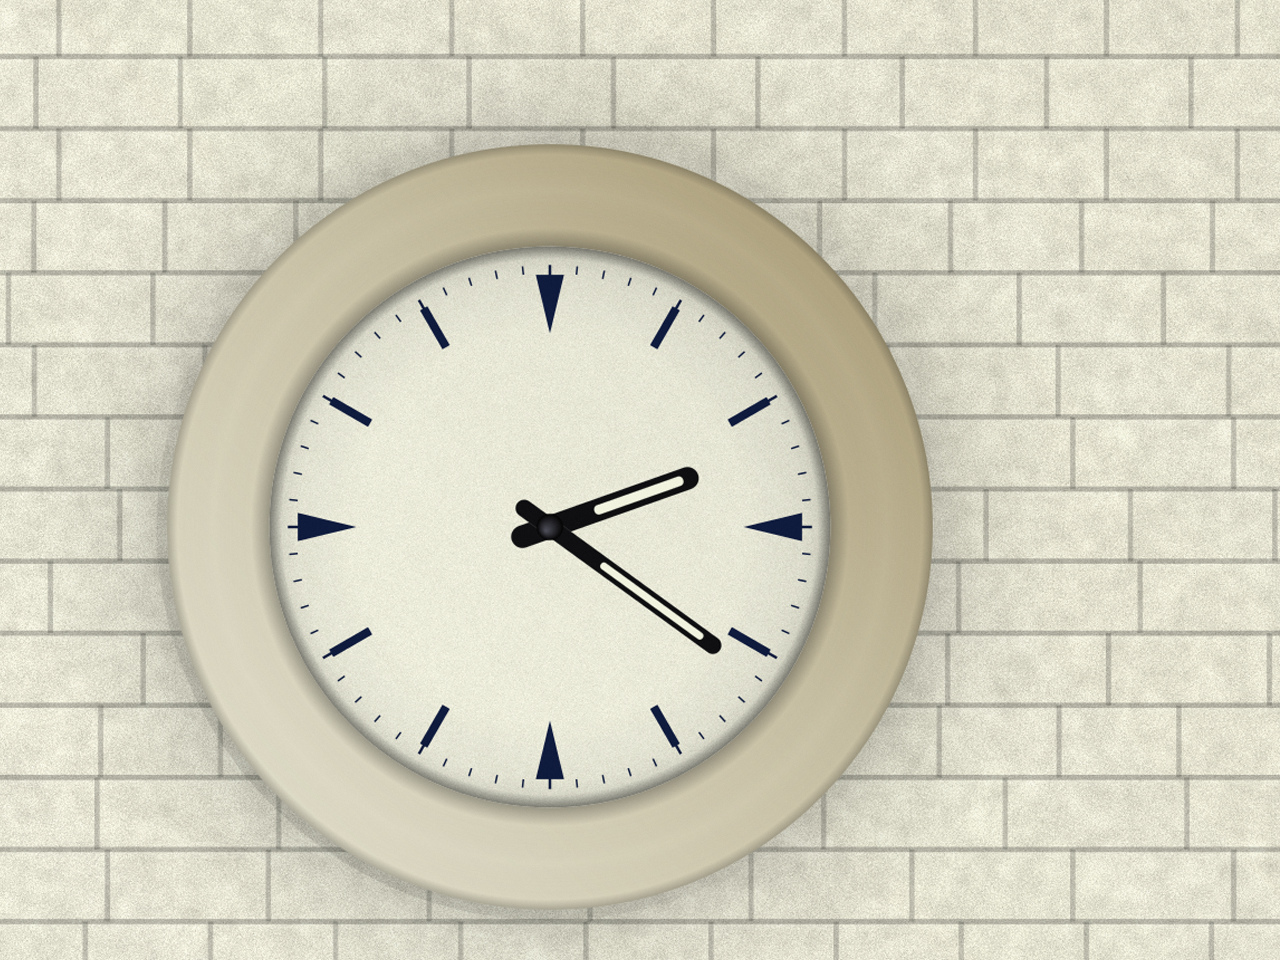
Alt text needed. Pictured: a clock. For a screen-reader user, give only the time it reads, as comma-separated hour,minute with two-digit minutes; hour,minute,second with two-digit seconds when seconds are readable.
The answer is 2,21
